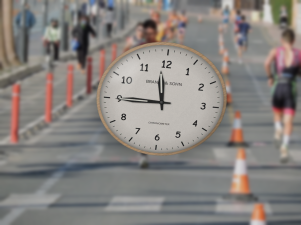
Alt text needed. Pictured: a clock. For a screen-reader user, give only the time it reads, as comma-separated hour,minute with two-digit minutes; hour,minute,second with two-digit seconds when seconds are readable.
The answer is 11,45
